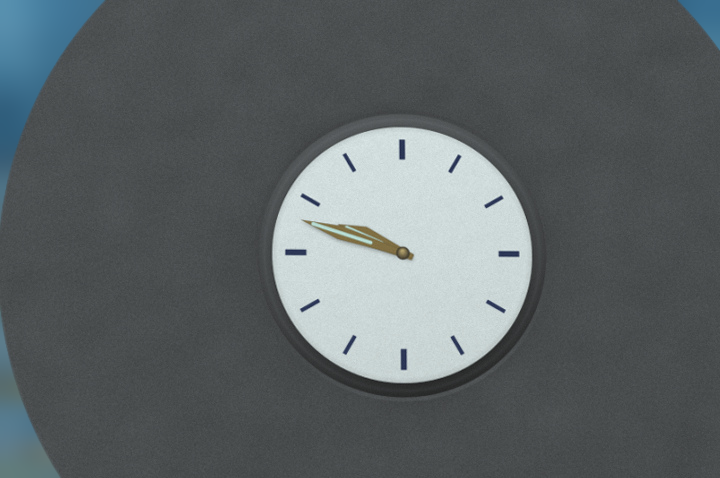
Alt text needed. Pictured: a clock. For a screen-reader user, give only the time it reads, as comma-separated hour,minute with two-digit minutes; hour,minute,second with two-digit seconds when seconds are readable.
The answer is 9,48
